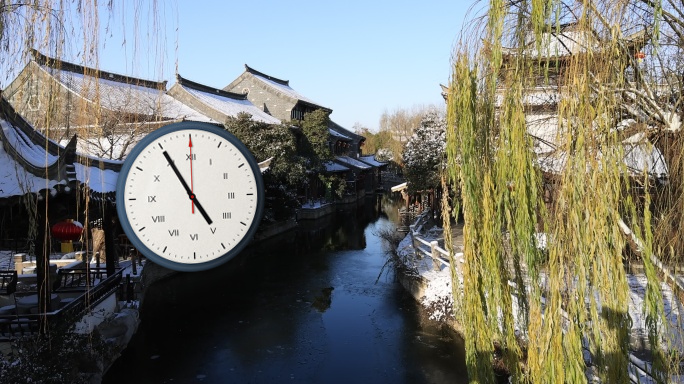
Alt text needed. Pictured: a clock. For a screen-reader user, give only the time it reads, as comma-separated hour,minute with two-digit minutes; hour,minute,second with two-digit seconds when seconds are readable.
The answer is 4,55,00
